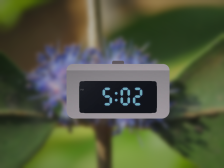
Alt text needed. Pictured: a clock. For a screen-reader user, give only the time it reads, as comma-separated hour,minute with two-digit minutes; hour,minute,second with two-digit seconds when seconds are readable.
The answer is 5,02
